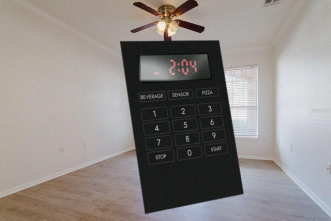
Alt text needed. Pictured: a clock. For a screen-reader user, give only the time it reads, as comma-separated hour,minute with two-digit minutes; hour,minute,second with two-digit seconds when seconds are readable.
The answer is 2,04
